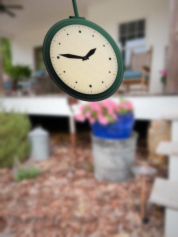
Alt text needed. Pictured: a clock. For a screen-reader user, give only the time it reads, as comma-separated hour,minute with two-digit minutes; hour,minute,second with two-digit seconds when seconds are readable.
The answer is 1,46
